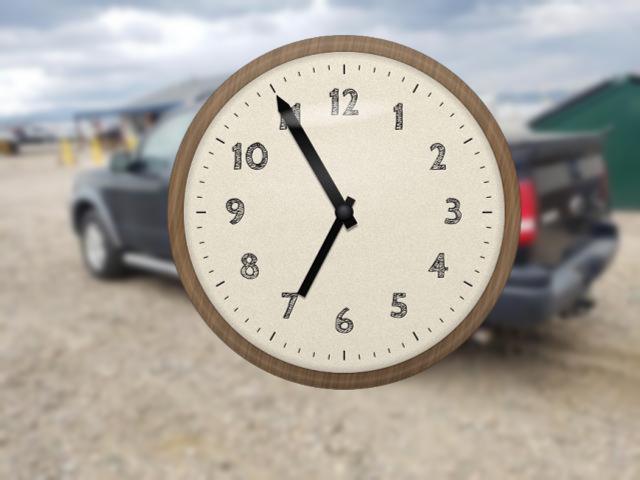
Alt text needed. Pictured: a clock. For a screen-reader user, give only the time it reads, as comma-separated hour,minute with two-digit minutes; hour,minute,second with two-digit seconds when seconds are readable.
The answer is 6,55
